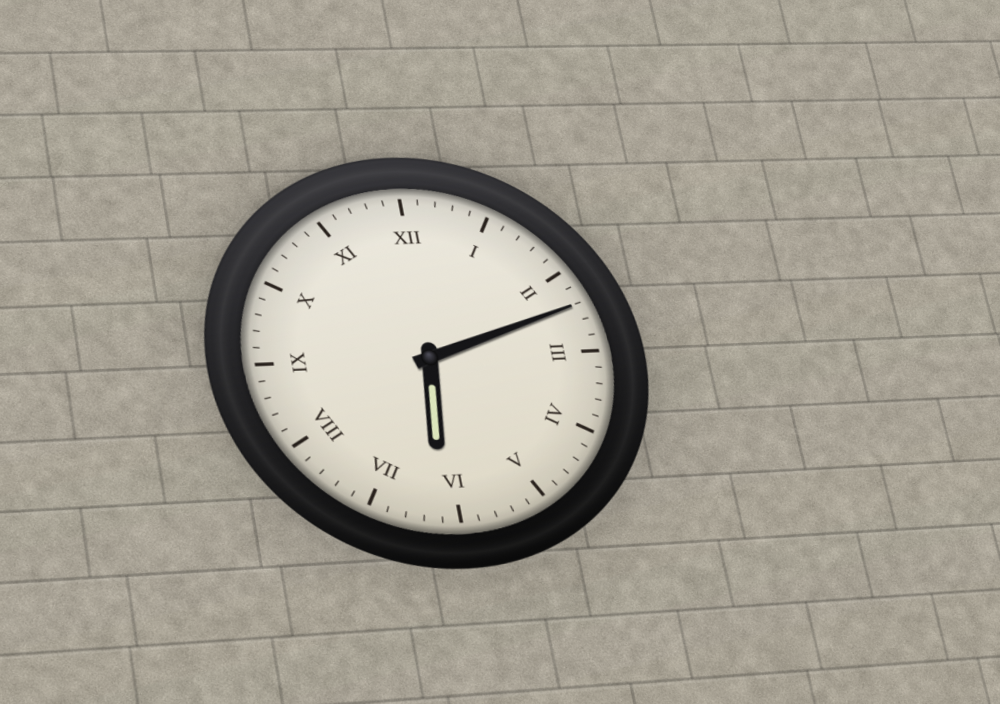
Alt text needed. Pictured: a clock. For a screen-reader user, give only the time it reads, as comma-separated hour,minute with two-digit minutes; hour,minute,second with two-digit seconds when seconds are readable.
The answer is 6,12
